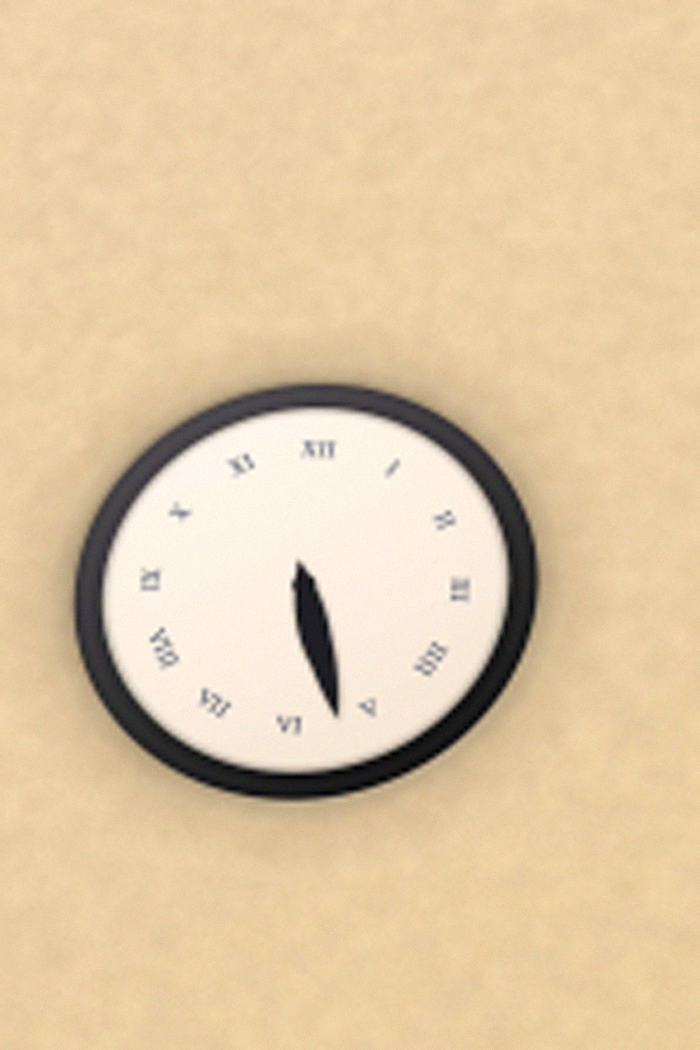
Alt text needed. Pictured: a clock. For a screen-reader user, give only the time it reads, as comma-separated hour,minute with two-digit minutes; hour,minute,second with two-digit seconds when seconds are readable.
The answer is 5,27
